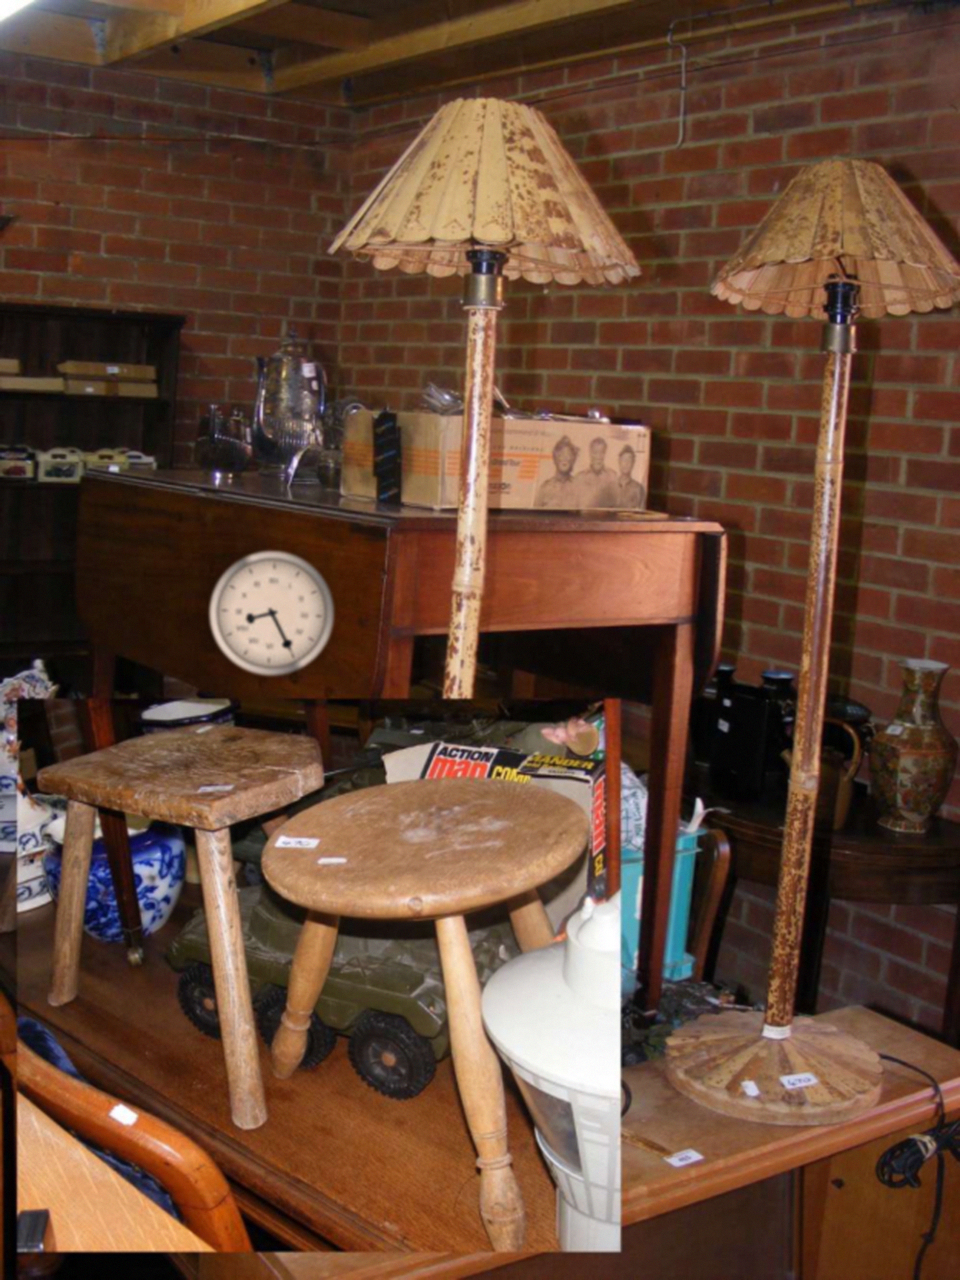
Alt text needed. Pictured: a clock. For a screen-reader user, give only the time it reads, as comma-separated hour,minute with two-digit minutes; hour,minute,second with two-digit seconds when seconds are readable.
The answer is 8,25
